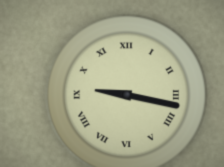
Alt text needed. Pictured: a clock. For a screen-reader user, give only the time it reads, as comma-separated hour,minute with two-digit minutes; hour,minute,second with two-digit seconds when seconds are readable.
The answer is 9,17
